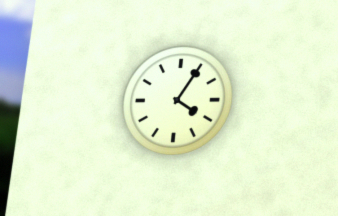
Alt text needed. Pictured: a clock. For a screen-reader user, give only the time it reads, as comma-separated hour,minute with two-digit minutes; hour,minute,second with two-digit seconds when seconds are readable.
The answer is 4,05
